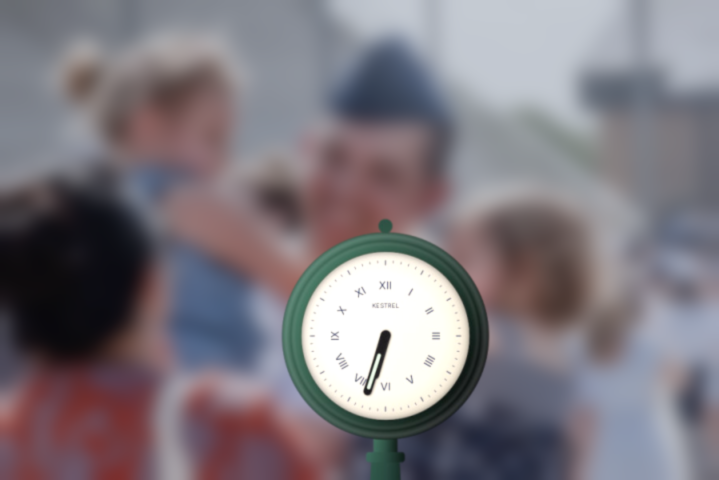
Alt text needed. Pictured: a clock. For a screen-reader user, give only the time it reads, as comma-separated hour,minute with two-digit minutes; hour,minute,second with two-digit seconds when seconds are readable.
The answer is 6,33
